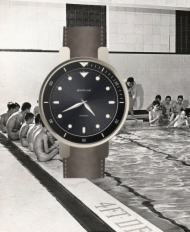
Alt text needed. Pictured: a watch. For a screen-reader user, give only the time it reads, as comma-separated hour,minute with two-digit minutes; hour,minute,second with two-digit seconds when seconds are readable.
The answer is 4,41
